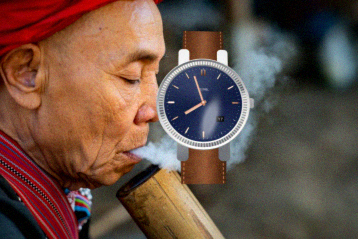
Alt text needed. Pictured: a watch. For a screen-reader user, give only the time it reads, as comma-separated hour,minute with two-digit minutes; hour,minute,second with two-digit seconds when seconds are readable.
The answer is 7,57
